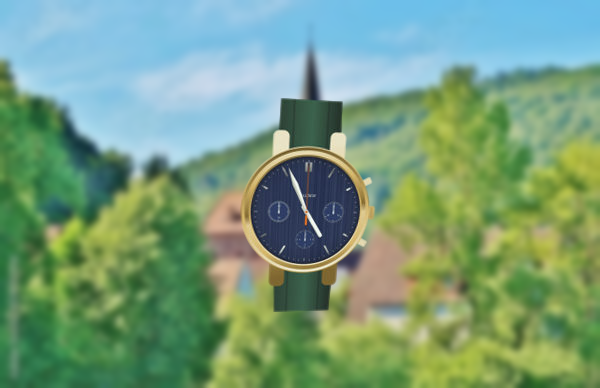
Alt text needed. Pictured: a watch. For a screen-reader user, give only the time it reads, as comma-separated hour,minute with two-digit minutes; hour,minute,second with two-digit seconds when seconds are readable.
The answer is 4,56
